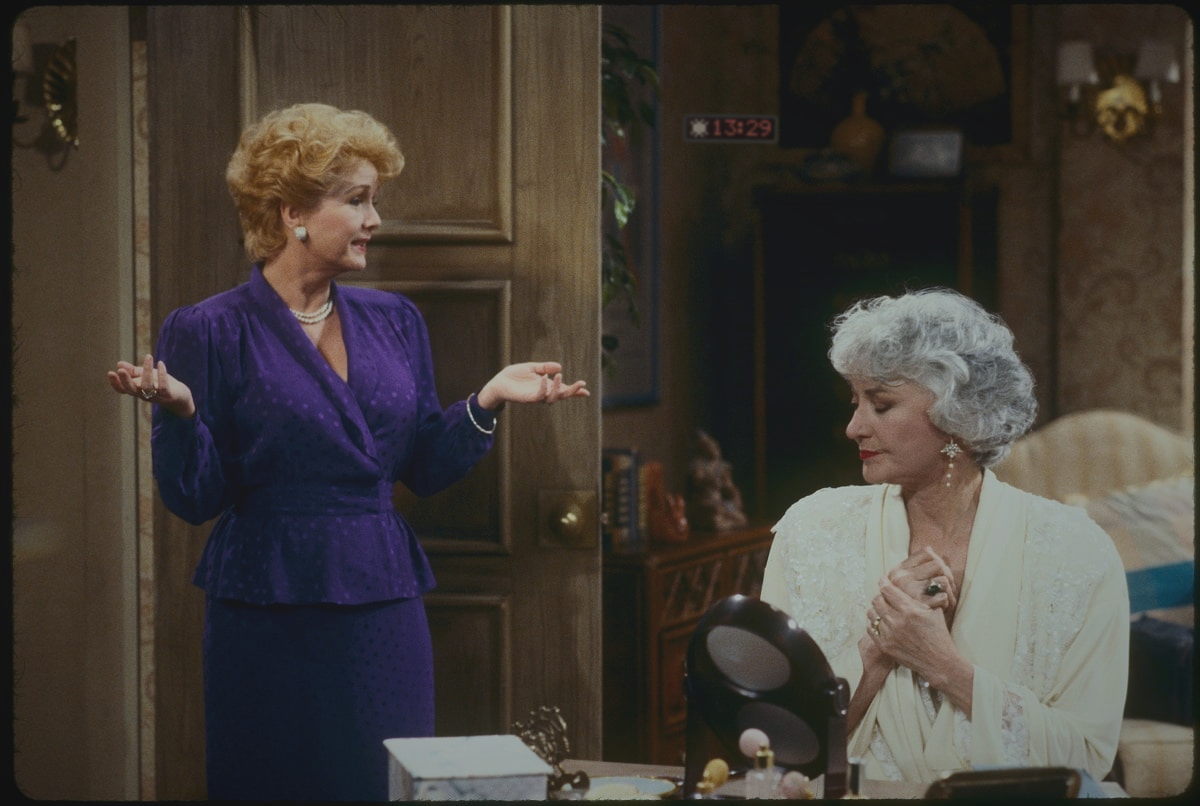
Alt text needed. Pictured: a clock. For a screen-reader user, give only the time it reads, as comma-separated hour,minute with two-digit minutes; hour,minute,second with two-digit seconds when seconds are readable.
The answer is 13,29
